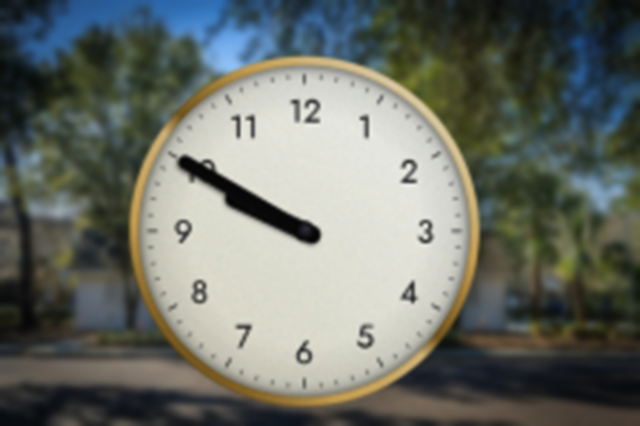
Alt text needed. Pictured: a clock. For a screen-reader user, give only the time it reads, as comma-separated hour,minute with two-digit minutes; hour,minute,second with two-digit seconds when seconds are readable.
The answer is 9,50
